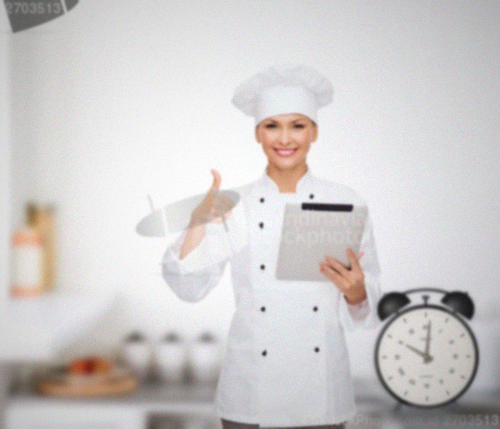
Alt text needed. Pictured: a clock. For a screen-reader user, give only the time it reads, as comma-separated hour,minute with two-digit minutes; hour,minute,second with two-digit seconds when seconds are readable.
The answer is 10,01
